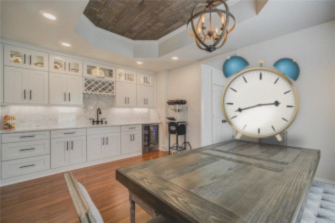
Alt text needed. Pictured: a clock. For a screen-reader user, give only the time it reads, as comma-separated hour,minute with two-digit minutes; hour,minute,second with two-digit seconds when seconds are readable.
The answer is 2,42
